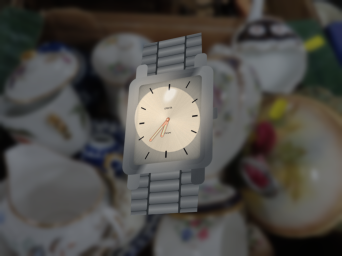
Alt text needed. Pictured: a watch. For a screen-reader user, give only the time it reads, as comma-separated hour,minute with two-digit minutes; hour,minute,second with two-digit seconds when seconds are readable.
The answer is 6,37
